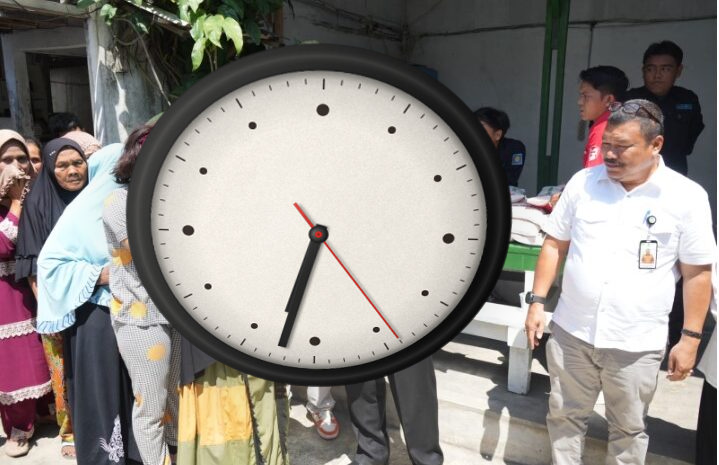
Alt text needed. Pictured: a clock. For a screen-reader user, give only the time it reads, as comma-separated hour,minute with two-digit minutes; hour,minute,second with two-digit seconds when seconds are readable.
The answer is 6,32,24
